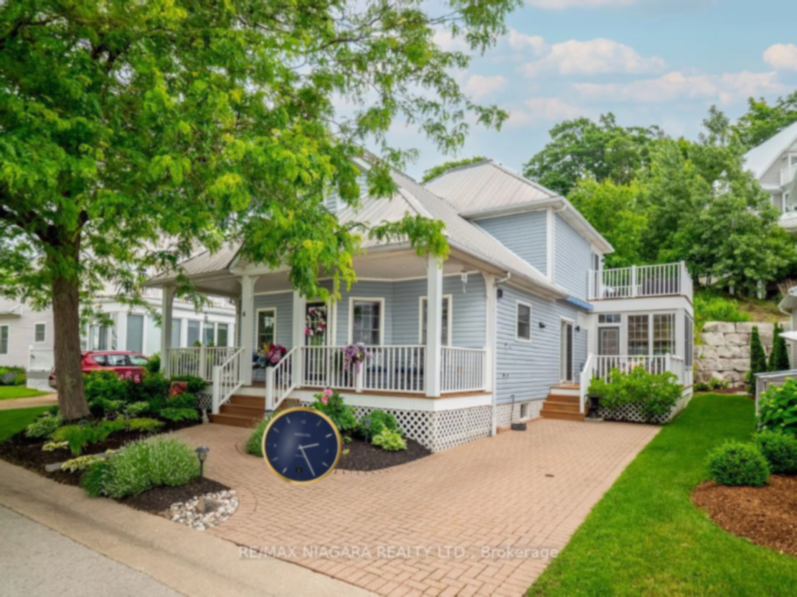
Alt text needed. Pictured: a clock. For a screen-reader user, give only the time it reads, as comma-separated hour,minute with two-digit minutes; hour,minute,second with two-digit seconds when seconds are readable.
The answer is 2,25
